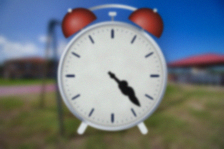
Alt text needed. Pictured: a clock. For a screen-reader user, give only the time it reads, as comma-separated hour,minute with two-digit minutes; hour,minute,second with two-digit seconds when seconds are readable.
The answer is 4,23
